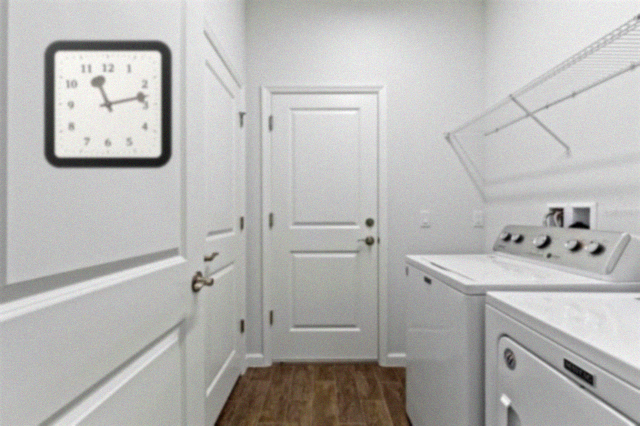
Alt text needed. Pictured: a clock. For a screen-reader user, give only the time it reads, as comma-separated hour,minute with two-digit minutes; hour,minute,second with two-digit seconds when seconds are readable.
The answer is 11,13
